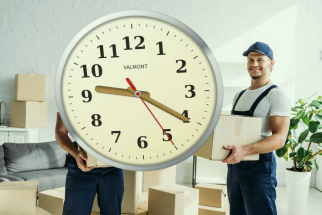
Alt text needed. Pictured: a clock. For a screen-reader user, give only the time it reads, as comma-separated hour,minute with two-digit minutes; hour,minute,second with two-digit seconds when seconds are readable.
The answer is 9,20,25
